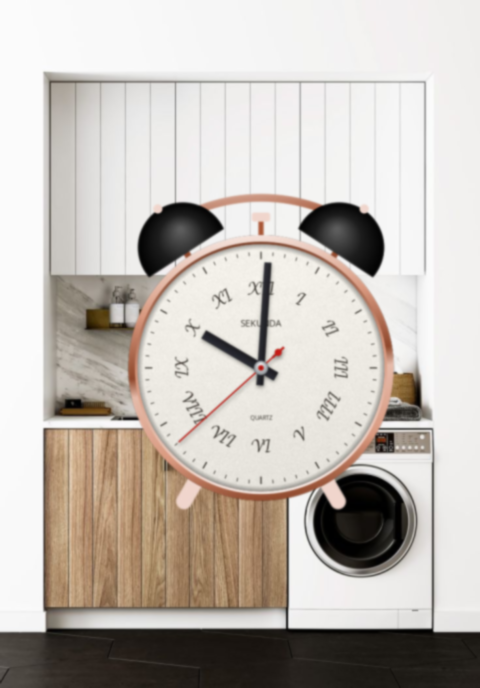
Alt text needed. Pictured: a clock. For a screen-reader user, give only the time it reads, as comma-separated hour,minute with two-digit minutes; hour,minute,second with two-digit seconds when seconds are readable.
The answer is 10,00,38
